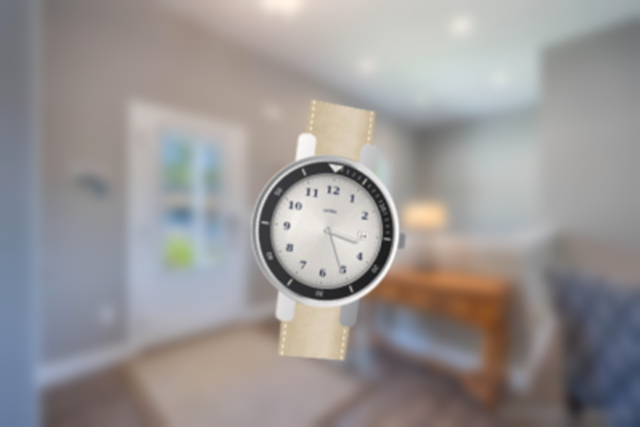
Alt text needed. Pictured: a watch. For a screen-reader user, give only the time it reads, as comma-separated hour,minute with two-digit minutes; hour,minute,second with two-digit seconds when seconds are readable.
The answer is 3,26
